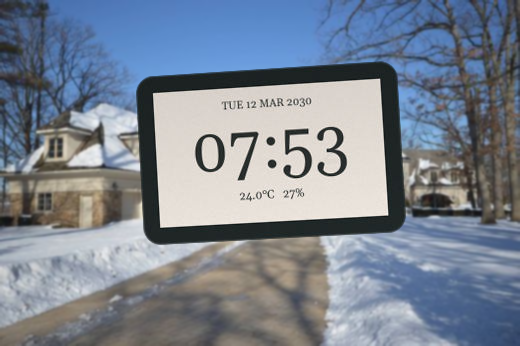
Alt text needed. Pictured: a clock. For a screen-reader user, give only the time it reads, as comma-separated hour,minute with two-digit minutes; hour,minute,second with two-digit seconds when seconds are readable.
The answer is 7,53
